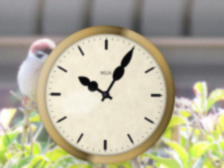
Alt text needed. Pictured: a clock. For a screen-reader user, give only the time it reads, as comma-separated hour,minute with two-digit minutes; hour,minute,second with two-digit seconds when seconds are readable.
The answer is 10,05
